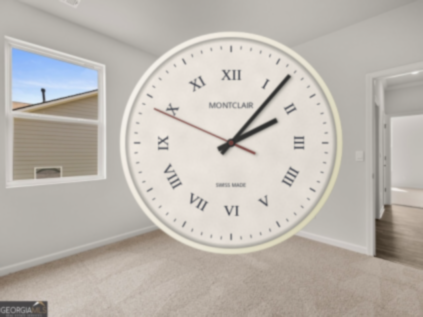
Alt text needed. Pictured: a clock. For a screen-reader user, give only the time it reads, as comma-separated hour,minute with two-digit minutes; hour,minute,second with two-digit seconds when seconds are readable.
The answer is 2,06,49
